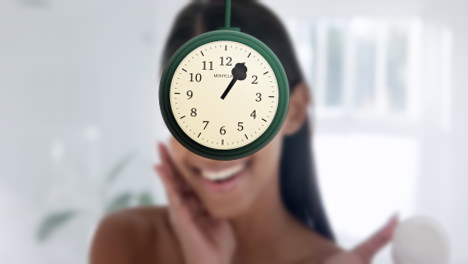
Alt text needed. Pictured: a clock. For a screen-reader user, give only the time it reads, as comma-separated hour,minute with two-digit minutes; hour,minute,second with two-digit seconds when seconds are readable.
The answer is 1,05
